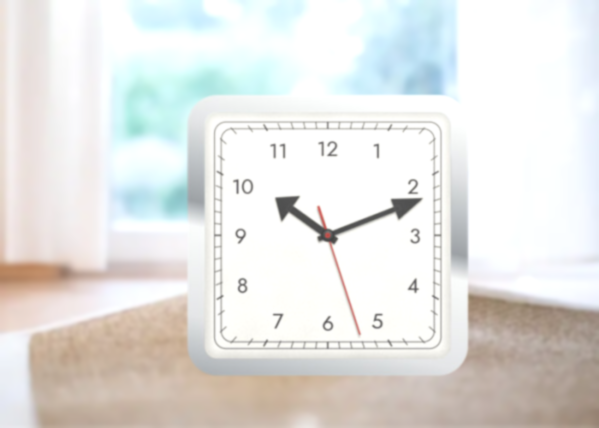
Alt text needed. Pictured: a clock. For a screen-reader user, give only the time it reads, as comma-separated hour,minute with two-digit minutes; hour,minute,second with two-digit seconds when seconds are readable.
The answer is 10,11,27
